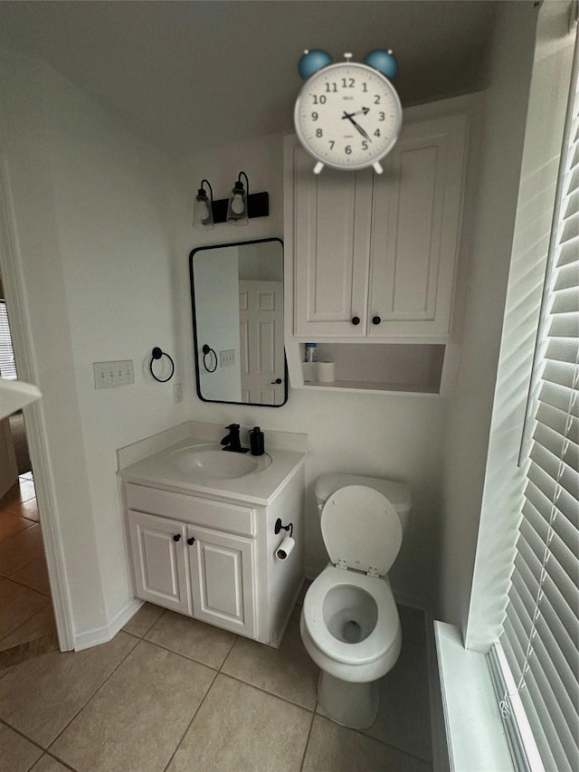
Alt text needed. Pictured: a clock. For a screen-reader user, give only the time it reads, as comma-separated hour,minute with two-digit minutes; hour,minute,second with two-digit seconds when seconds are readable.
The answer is 2,23
